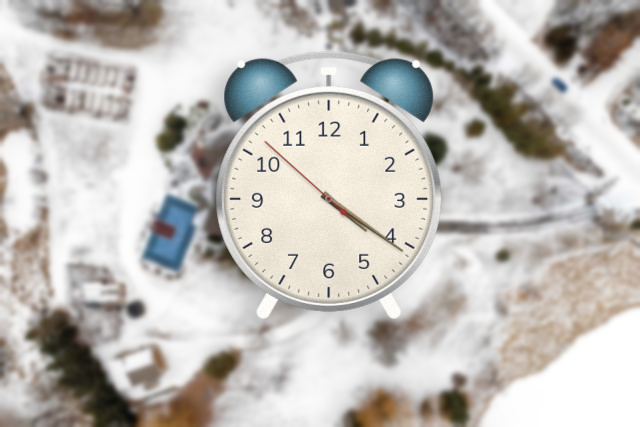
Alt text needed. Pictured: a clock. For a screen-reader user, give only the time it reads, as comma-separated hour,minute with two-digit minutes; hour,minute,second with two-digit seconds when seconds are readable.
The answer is 4,20,52
